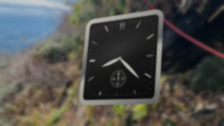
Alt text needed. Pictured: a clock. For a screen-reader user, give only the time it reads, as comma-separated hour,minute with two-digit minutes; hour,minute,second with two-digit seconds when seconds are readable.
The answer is 8,22
